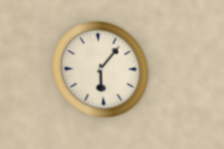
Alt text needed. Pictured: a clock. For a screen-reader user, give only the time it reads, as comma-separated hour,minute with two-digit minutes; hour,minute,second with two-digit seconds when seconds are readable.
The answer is 6,07
